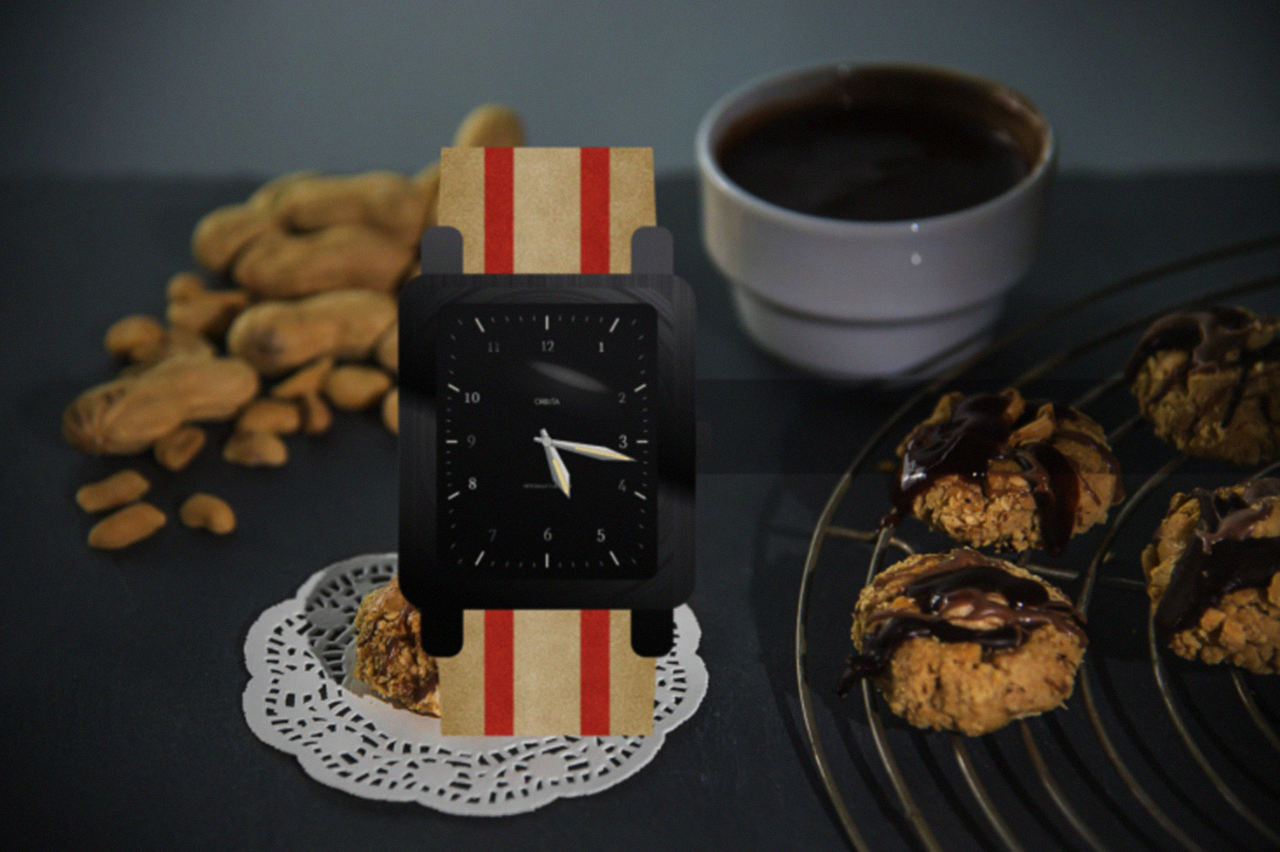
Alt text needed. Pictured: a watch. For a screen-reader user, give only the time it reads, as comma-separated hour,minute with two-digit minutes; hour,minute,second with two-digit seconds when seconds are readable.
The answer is 5,17
